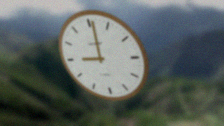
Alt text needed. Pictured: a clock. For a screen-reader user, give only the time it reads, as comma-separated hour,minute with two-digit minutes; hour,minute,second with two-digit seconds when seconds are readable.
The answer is 9,01
